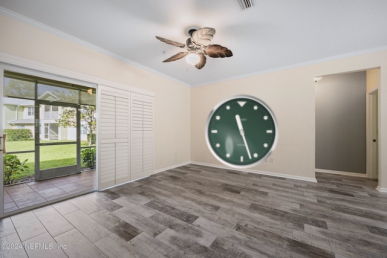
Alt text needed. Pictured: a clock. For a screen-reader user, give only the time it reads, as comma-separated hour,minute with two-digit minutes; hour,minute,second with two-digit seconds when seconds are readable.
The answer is 11,27
